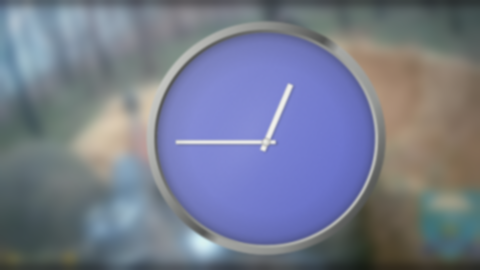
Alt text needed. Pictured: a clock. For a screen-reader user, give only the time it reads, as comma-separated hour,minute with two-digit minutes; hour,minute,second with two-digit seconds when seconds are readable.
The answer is 12,45
